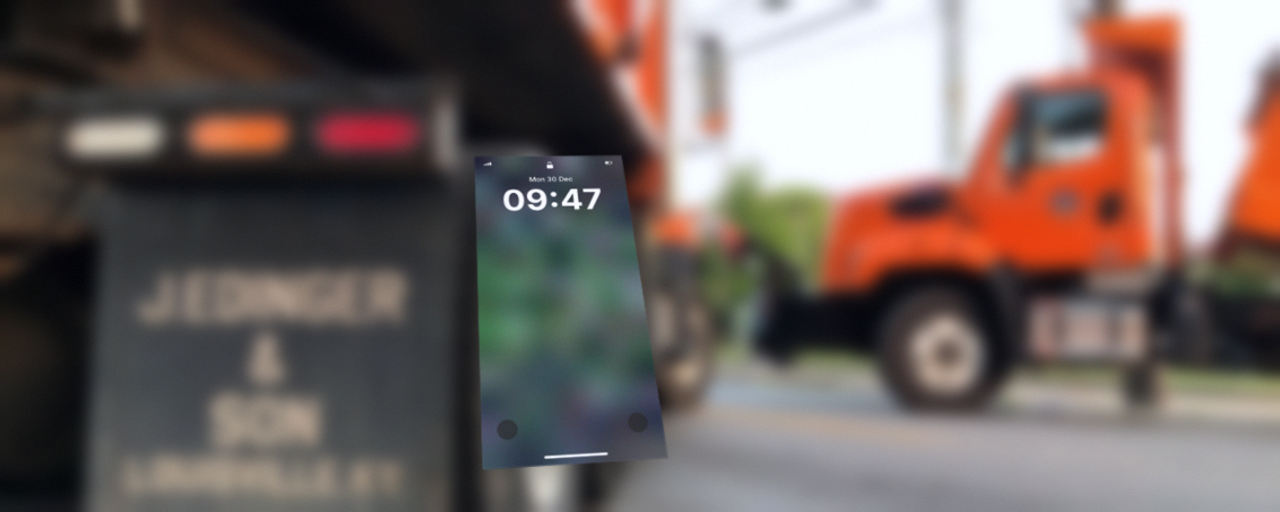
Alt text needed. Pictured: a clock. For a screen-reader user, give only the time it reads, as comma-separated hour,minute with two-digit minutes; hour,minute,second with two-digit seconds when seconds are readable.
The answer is 9,47
